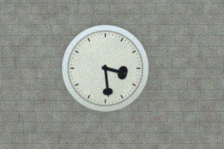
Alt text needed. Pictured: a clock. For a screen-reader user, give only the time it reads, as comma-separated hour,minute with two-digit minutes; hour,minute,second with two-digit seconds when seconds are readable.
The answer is 3,29
